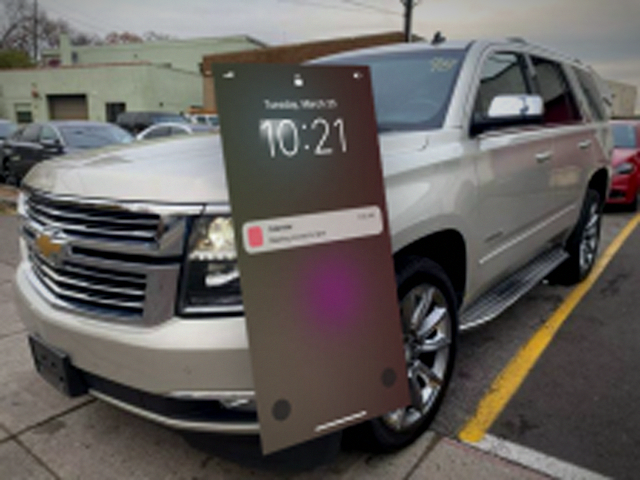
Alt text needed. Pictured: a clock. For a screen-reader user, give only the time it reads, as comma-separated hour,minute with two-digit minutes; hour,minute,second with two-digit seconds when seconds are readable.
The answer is 10,21
